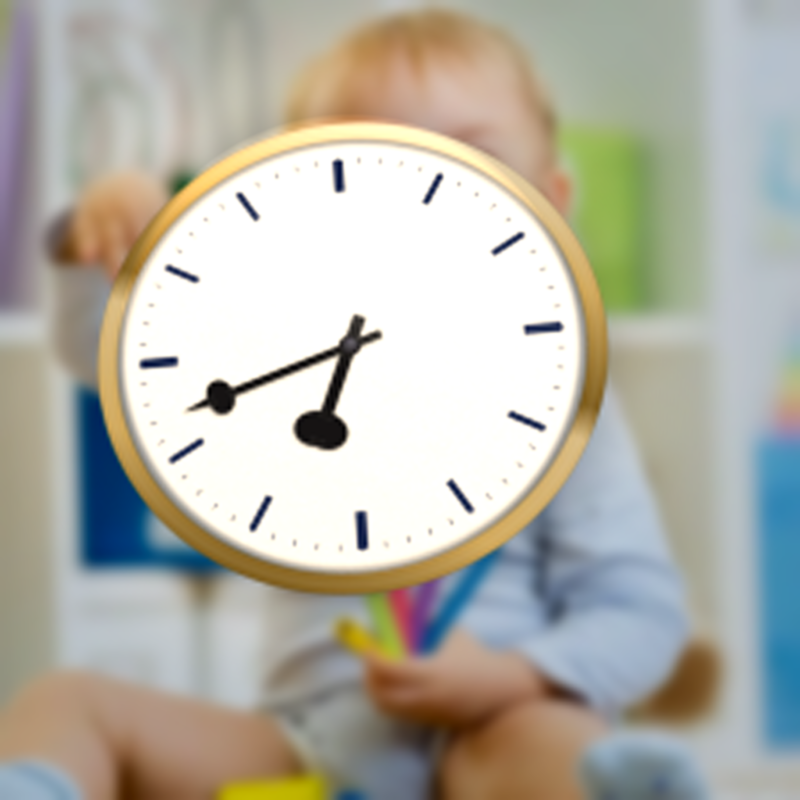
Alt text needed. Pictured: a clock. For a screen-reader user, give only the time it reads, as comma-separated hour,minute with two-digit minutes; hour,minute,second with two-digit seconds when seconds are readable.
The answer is 6,42
